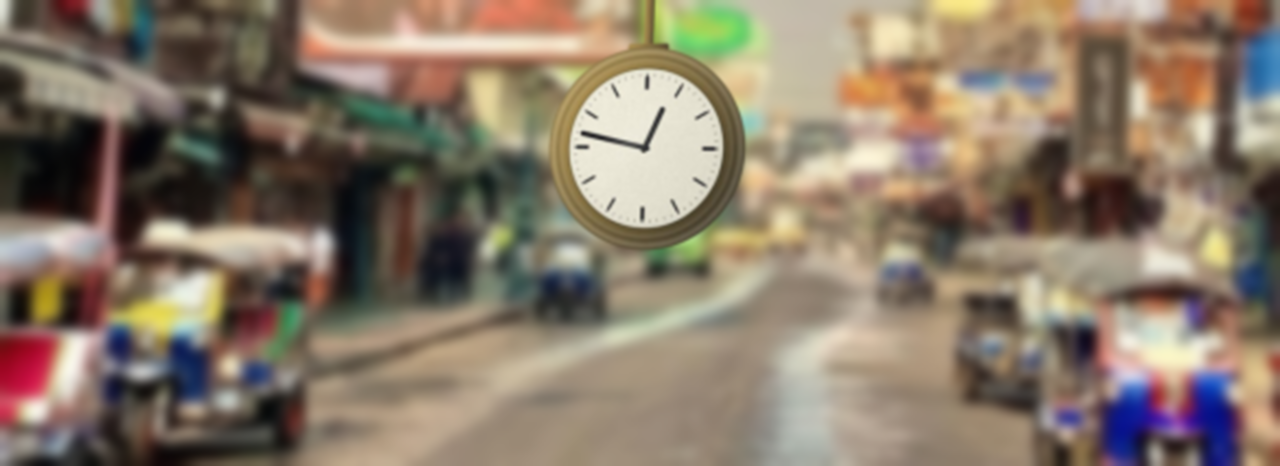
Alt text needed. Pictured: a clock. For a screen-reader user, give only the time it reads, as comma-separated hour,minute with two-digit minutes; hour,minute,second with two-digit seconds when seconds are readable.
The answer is 12,47
